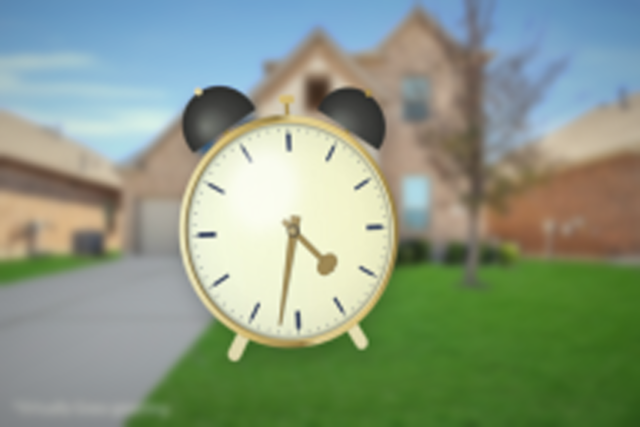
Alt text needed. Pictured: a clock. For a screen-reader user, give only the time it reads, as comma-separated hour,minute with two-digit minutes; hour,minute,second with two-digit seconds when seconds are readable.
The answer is 4,32
